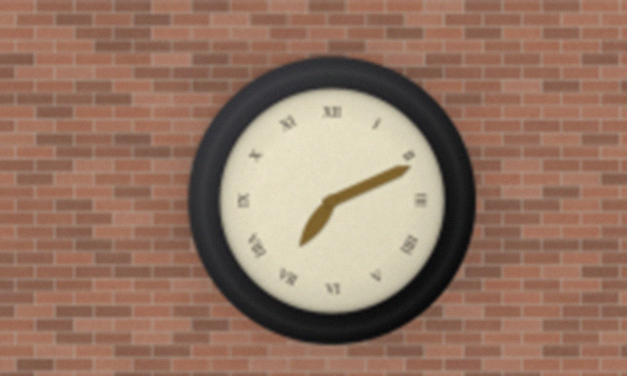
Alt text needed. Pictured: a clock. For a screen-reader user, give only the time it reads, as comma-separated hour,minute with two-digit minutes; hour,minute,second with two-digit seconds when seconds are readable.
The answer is 7,11
